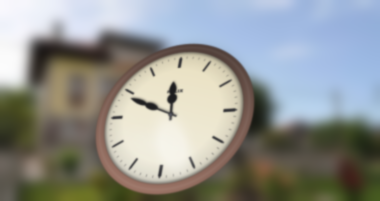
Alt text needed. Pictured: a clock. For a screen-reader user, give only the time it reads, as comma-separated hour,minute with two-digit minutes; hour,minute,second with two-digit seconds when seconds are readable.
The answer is 11,49
